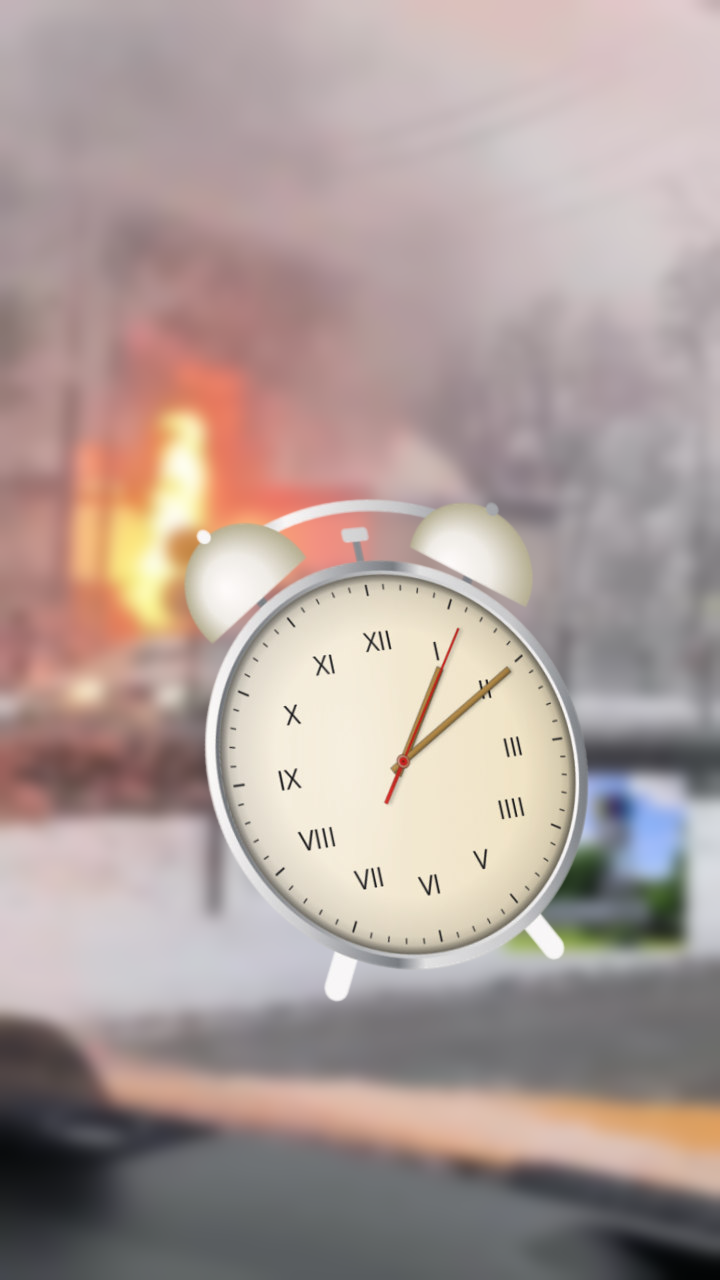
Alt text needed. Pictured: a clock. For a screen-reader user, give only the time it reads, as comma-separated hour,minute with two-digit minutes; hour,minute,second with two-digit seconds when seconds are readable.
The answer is 1,10,06
